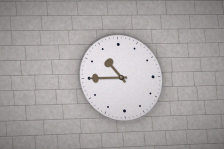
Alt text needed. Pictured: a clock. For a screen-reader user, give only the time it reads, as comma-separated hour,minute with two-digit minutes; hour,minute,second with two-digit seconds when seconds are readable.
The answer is 10,45
